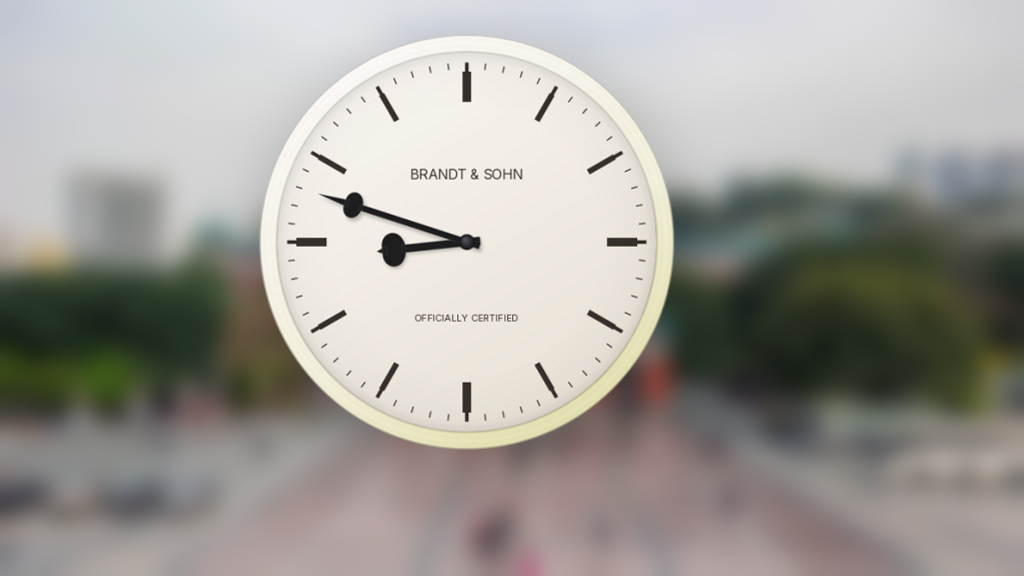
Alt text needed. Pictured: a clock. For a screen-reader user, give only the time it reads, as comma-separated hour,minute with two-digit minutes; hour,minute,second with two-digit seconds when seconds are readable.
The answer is 8,48
